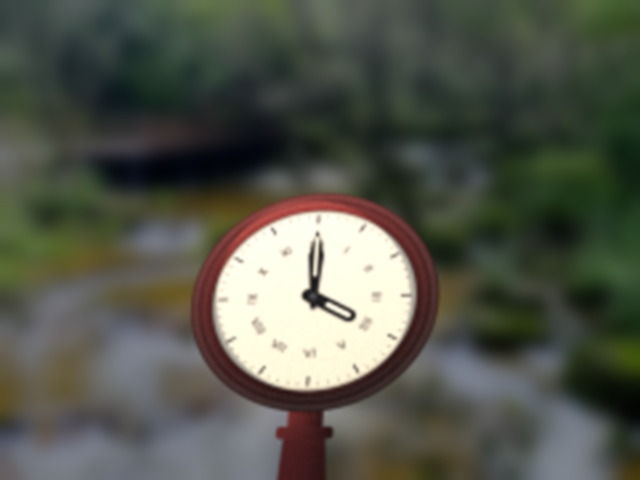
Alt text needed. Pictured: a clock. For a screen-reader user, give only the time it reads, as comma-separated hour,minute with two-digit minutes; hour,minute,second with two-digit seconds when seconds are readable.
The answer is 4,00
